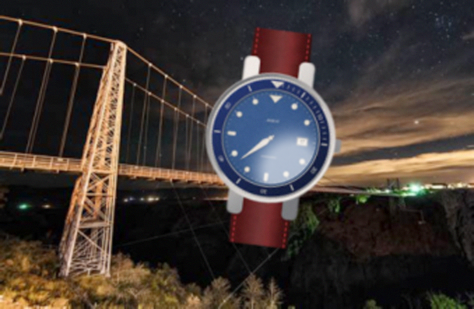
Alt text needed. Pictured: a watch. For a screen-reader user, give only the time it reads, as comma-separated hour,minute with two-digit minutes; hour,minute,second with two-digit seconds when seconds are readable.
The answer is 7,38
